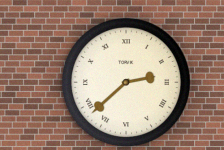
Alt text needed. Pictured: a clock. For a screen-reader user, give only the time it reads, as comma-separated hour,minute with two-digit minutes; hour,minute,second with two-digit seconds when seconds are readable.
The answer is 2,38
